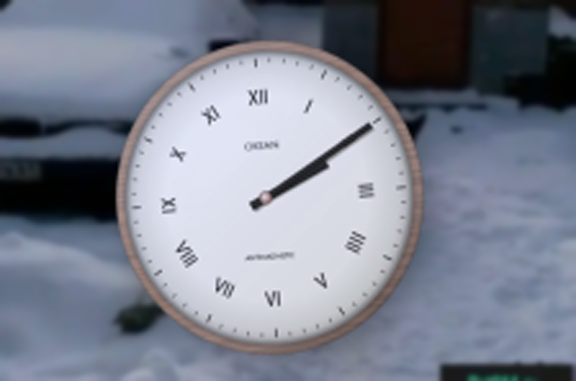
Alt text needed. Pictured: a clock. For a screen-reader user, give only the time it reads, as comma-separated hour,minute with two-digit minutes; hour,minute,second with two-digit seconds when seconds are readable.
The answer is 2,10
